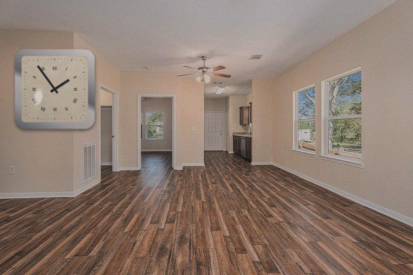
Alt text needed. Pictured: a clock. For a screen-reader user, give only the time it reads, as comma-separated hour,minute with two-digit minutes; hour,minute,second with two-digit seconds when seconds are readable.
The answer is 1,54
